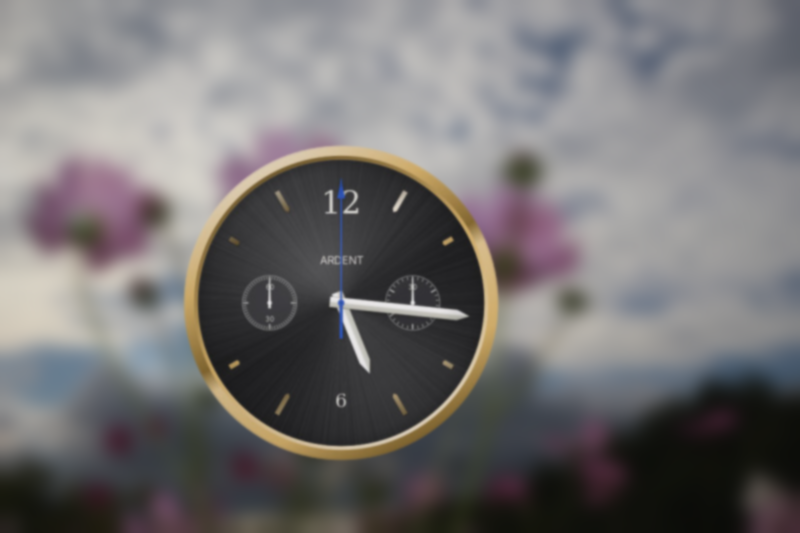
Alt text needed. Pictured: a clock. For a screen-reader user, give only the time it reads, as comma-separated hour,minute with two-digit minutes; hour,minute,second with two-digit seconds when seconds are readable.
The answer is 5,16
